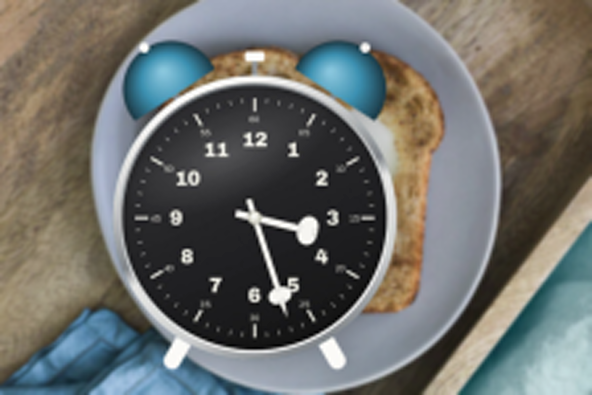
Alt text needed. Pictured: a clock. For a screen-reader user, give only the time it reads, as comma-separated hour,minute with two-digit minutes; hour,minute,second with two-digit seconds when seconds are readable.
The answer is 3,27
